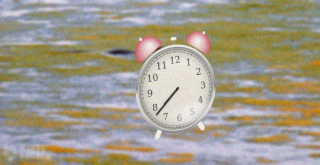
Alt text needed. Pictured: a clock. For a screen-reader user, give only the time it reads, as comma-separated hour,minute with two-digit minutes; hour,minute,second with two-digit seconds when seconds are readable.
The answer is 7,38
